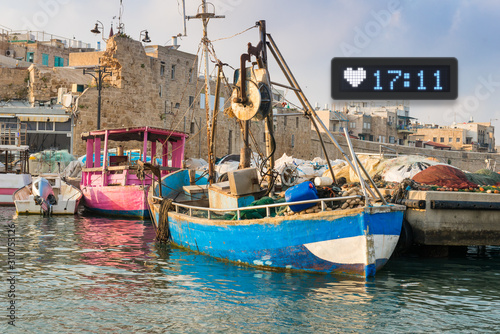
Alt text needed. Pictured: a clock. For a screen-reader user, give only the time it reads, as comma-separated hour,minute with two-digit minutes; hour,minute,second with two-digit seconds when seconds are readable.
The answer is 17,11
